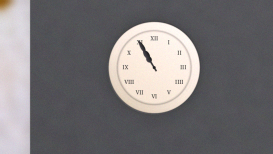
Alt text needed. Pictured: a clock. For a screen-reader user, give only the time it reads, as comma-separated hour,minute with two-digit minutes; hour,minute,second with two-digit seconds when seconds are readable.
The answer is 10,55
